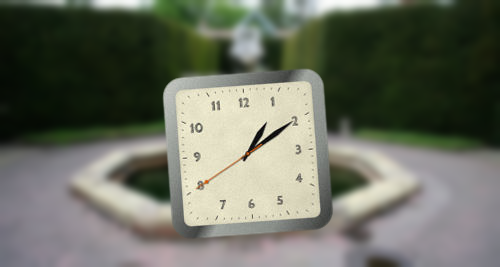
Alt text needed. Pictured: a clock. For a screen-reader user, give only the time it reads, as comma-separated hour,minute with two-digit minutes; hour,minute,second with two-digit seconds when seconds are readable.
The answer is 1,09,40
